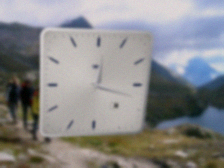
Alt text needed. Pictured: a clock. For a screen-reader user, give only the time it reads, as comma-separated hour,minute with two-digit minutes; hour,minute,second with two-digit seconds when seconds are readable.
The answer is 12,18
